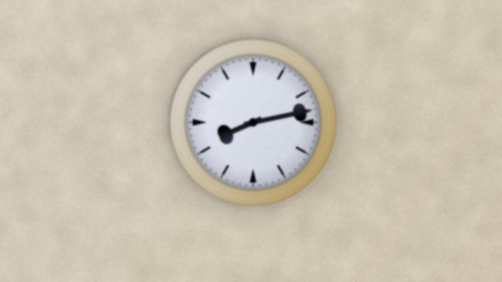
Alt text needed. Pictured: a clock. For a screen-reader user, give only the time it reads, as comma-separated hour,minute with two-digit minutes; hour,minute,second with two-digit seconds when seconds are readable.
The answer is 8,13
